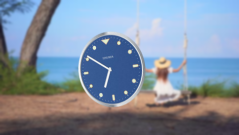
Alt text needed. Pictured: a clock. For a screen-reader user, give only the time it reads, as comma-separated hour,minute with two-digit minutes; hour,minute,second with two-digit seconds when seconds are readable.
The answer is 6,51
